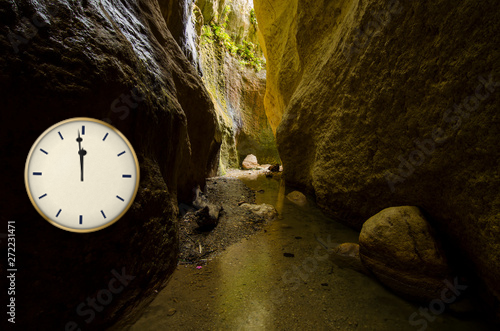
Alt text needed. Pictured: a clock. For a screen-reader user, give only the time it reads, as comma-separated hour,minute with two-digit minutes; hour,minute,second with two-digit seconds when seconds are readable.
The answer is 11,59
